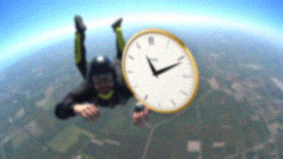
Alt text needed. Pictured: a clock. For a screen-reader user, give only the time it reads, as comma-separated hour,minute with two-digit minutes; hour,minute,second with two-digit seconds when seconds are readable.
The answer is 11,11
